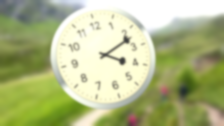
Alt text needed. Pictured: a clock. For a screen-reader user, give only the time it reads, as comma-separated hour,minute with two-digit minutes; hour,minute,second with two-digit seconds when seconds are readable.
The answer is 4,12
